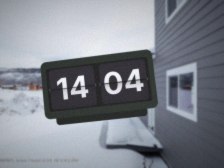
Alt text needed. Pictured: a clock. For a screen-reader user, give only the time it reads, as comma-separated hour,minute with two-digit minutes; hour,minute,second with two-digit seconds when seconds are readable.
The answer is 14,04
